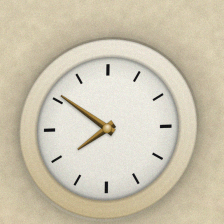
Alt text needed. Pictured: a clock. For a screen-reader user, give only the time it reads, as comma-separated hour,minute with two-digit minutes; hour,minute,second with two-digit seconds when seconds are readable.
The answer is 7,51
